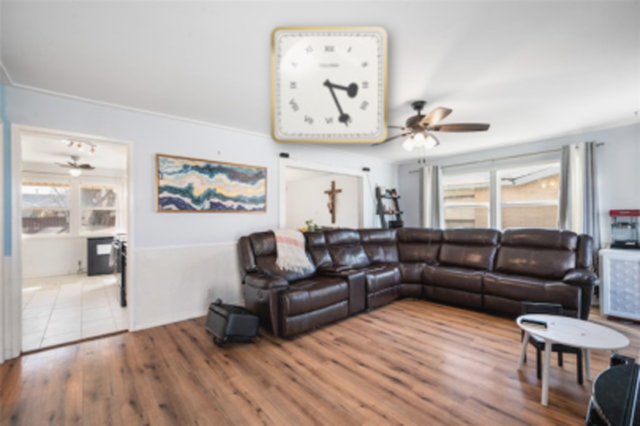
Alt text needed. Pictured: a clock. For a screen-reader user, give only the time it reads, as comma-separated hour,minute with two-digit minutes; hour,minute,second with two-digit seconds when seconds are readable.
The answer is 3,26
